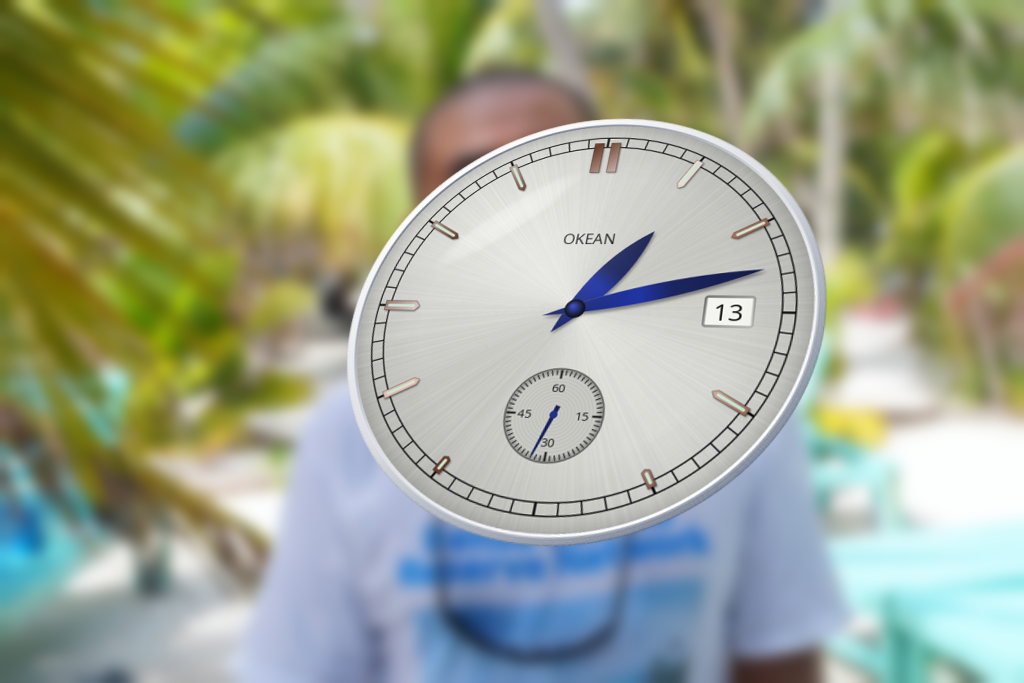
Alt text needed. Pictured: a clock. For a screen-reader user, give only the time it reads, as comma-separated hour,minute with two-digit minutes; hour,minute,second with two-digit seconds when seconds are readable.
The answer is 1,12,33
